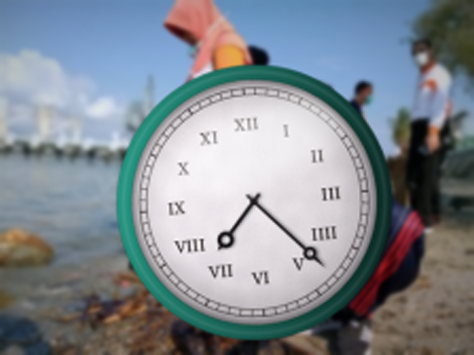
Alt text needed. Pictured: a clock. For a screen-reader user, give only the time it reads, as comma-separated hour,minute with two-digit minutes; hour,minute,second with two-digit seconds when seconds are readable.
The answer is 7,23
